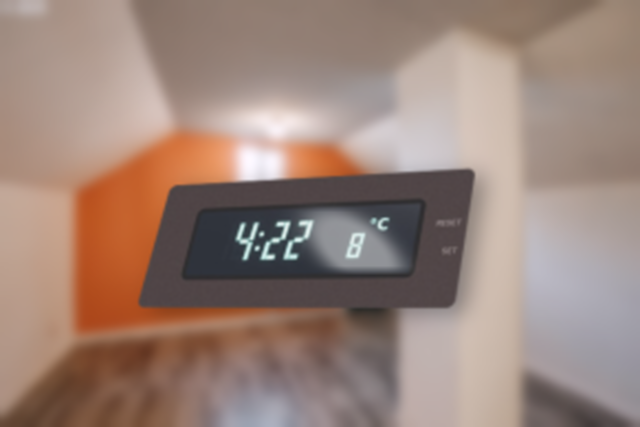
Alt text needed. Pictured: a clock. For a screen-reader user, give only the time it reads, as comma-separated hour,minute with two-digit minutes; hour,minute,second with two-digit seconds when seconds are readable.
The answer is 4,22
